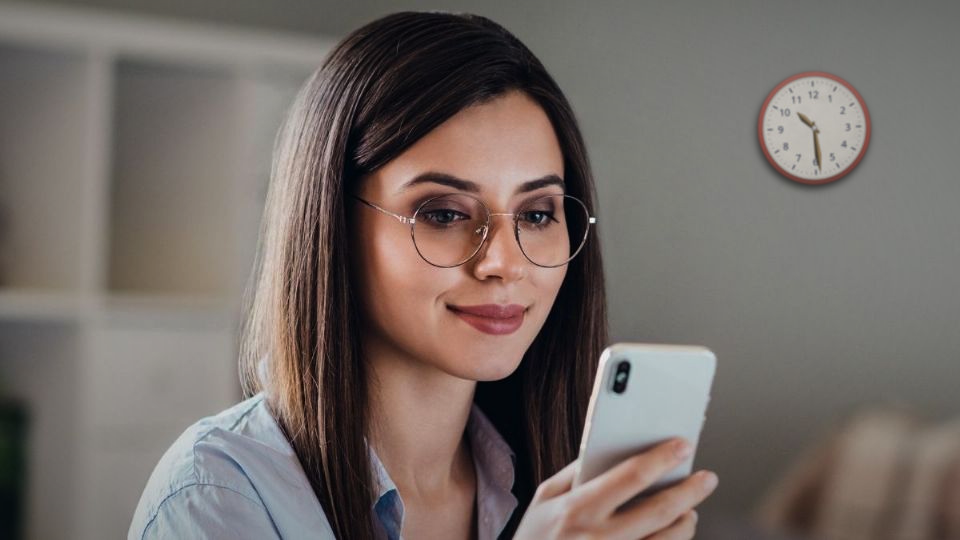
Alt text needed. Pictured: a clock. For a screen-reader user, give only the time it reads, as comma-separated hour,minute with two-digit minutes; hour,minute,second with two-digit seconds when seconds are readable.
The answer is 10,29
